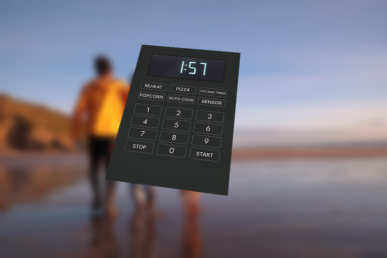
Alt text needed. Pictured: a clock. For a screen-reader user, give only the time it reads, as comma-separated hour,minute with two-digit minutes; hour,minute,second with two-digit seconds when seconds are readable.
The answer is 1,57
